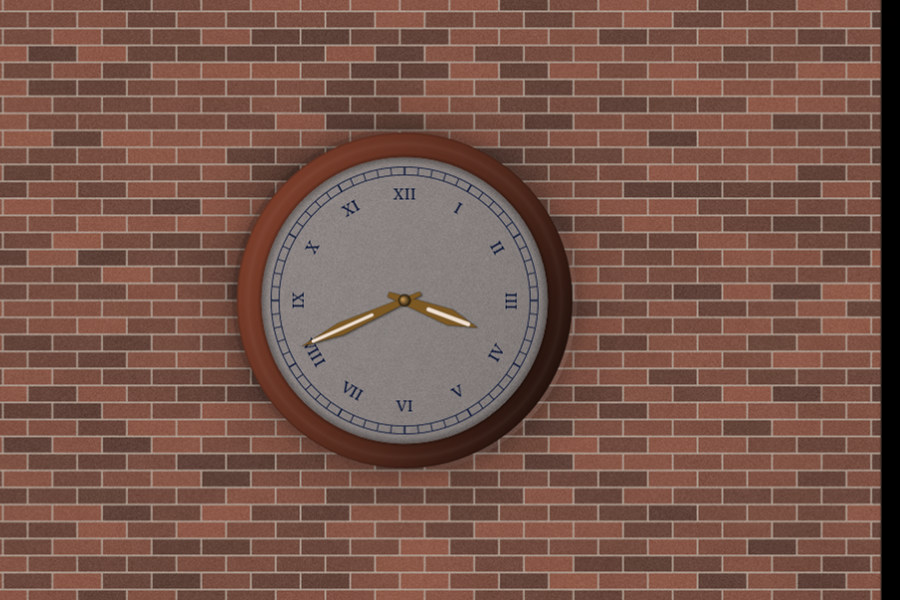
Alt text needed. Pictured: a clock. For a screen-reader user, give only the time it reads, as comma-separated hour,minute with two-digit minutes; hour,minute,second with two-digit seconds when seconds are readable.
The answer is 3,41
